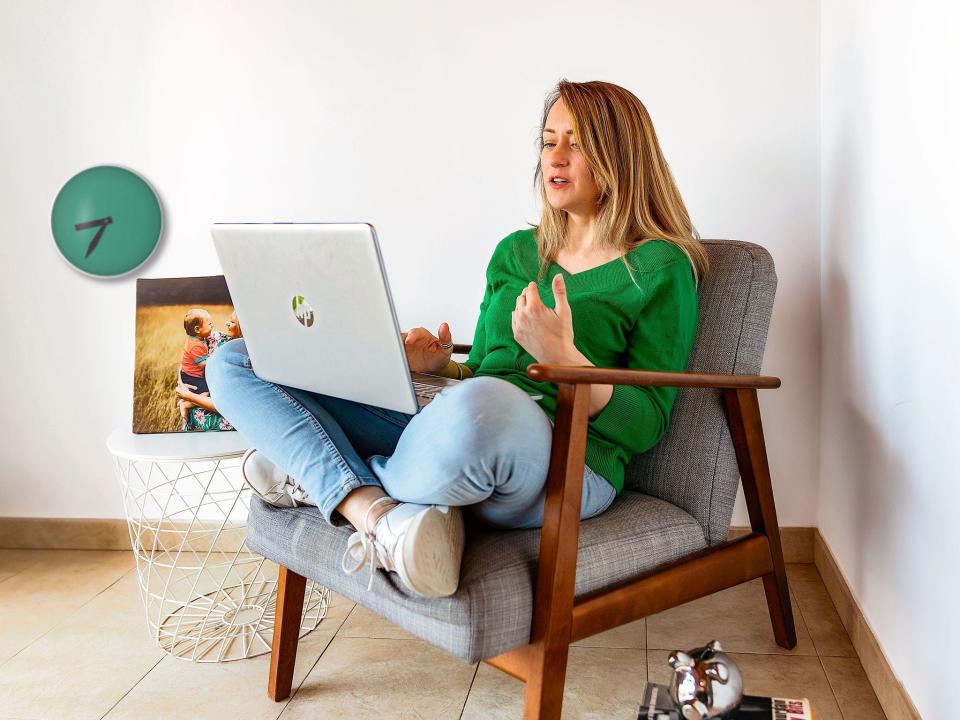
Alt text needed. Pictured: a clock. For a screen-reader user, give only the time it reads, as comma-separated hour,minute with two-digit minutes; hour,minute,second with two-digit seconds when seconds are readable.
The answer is 8,35
